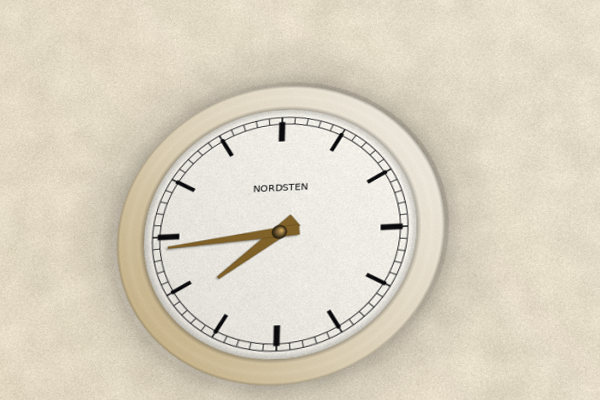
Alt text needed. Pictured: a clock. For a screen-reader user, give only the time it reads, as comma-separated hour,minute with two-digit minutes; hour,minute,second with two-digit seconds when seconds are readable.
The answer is 7,44
